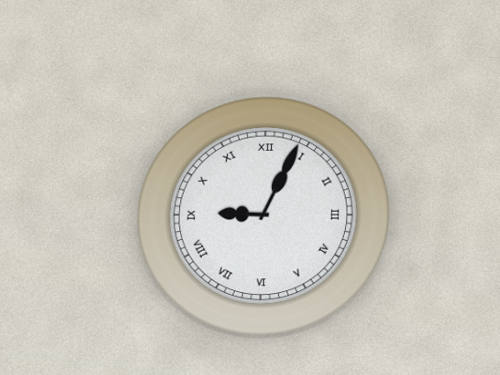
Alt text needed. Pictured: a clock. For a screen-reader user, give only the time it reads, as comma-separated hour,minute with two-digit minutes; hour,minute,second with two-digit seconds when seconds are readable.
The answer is 9,04
